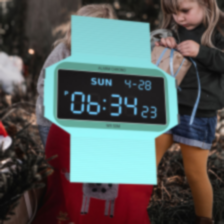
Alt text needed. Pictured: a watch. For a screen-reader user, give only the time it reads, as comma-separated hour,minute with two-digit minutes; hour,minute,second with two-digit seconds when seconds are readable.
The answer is 6,34,23
